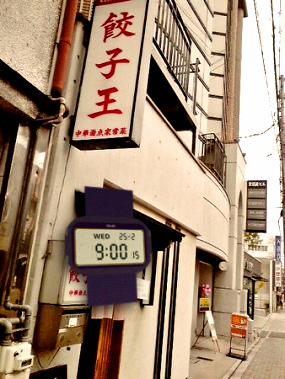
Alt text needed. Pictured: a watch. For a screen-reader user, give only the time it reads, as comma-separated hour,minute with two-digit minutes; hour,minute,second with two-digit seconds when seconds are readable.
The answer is 9,00
